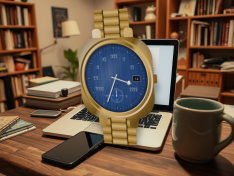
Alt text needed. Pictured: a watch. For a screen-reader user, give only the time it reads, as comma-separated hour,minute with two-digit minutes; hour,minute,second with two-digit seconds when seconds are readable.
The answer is 3,34
